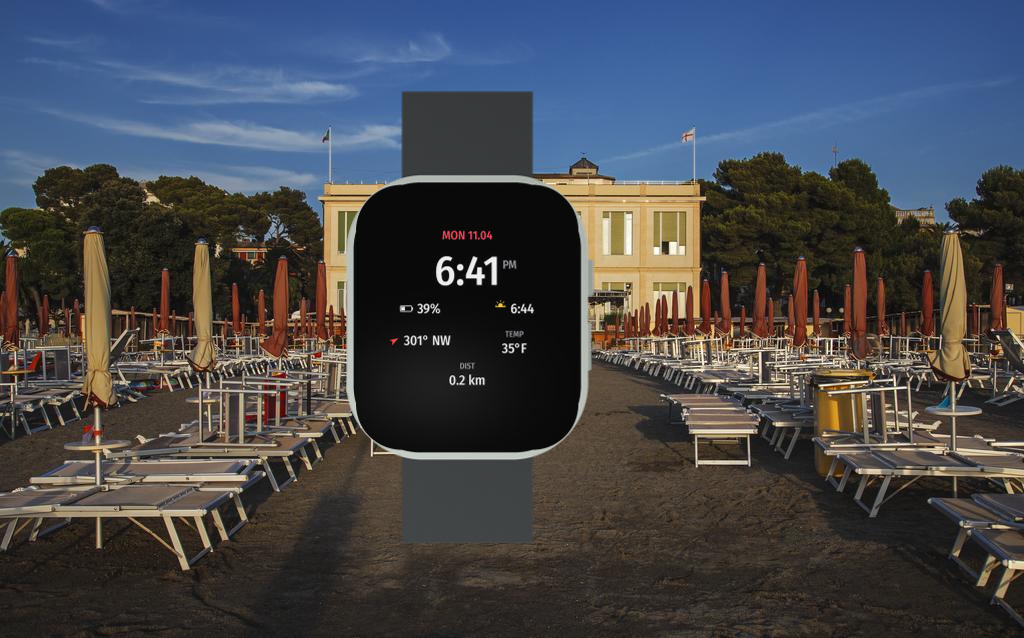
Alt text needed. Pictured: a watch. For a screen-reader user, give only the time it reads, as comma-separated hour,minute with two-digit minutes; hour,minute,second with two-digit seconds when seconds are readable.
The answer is 6,41
